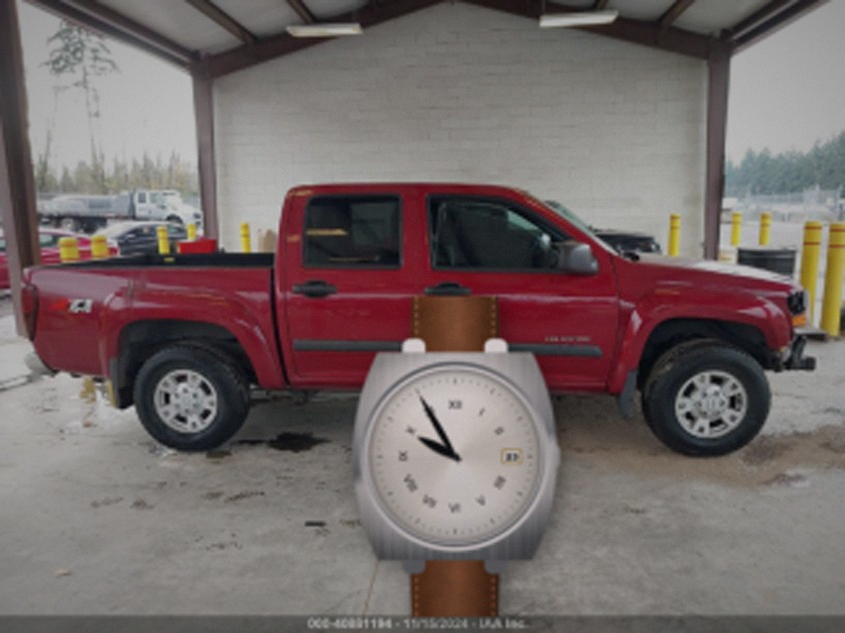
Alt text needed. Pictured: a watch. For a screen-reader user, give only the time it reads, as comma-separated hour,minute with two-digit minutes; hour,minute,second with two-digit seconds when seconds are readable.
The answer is 9,55
